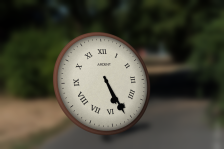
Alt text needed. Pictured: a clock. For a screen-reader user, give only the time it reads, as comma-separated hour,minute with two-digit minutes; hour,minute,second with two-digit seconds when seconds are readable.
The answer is 5,26
